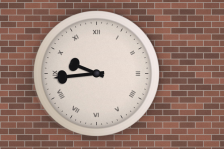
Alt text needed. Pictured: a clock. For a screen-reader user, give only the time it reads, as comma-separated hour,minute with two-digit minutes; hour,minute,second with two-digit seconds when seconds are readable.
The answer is 9,44
